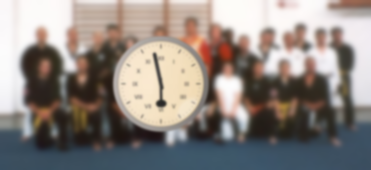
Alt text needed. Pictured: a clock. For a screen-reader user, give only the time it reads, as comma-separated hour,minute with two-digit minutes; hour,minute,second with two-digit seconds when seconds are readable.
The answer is 5,58
